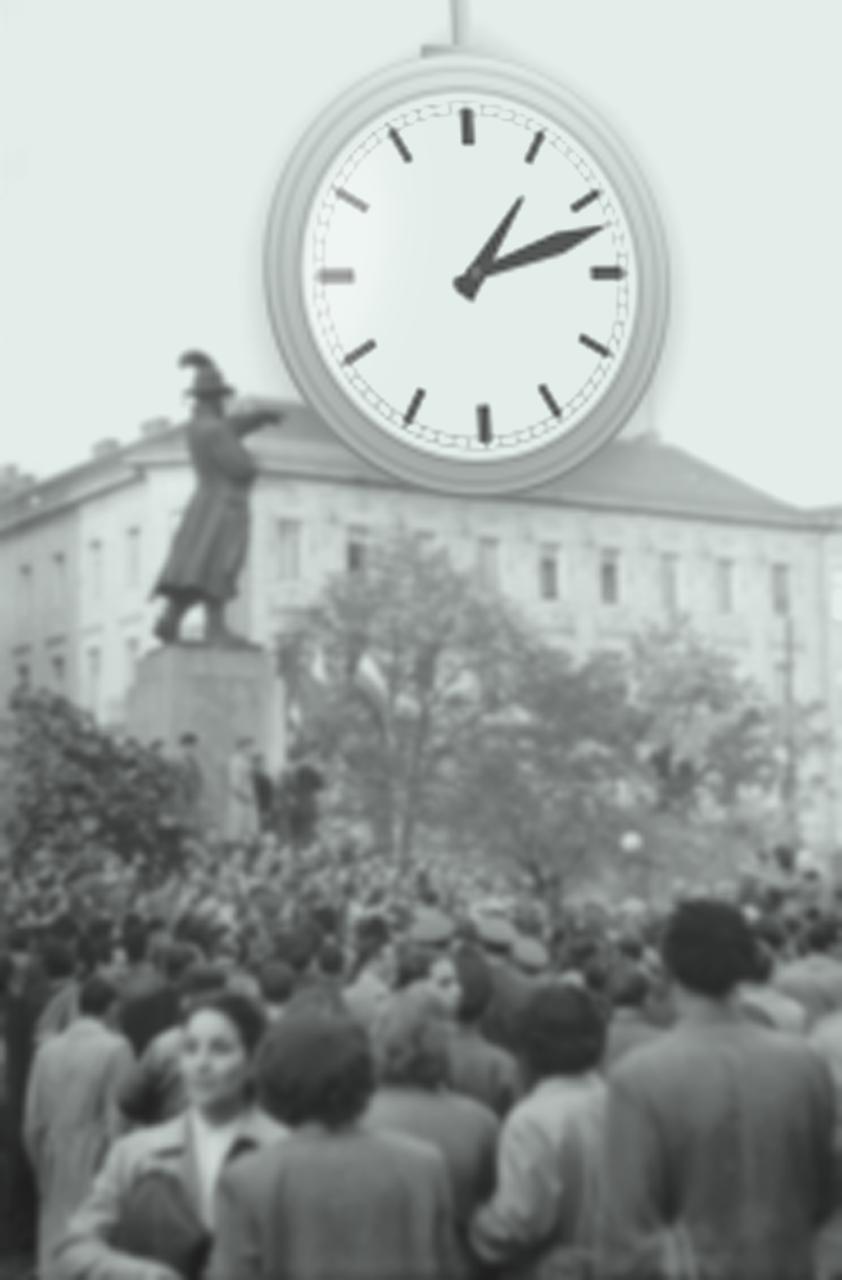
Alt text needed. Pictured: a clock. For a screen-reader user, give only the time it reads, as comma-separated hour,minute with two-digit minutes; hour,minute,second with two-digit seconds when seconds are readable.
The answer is 1,12
